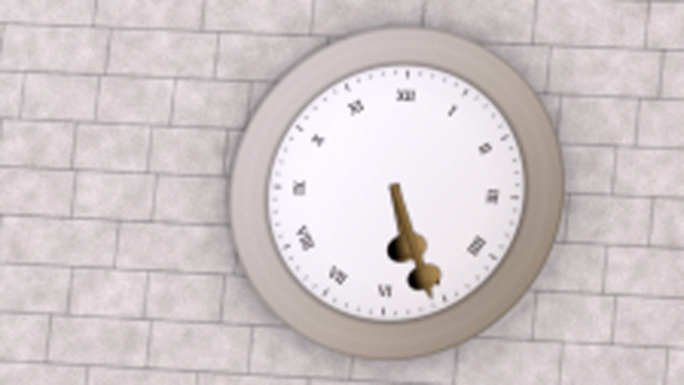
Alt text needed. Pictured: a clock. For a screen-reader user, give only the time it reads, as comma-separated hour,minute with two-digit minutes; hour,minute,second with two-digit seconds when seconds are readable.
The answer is 5,26
